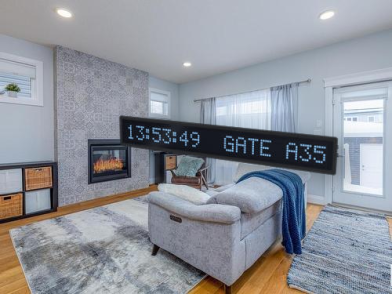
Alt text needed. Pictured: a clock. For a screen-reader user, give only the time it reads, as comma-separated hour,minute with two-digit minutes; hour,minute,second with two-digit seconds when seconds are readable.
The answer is 13,53,49
